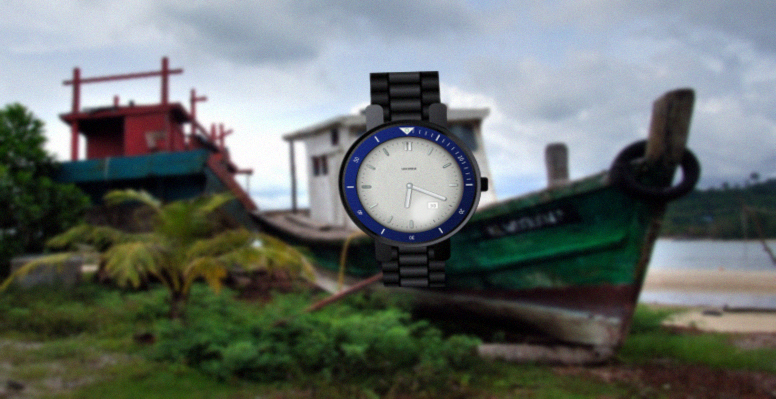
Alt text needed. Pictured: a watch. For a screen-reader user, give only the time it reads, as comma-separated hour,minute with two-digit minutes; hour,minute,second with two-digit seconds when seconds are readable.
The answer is 6,19
